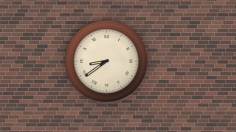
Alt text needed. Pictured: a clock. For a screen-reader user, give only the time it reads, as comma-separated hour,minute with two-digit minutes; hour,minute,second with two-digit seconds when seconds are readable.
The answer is 8,39
